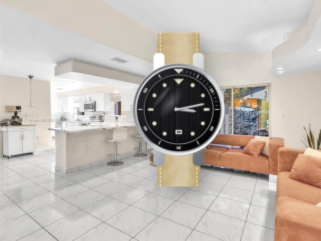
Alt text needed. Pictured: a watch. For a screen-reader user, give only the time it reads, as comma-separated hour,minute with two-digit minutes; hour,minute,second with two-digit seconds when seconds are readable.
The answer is 3,13
